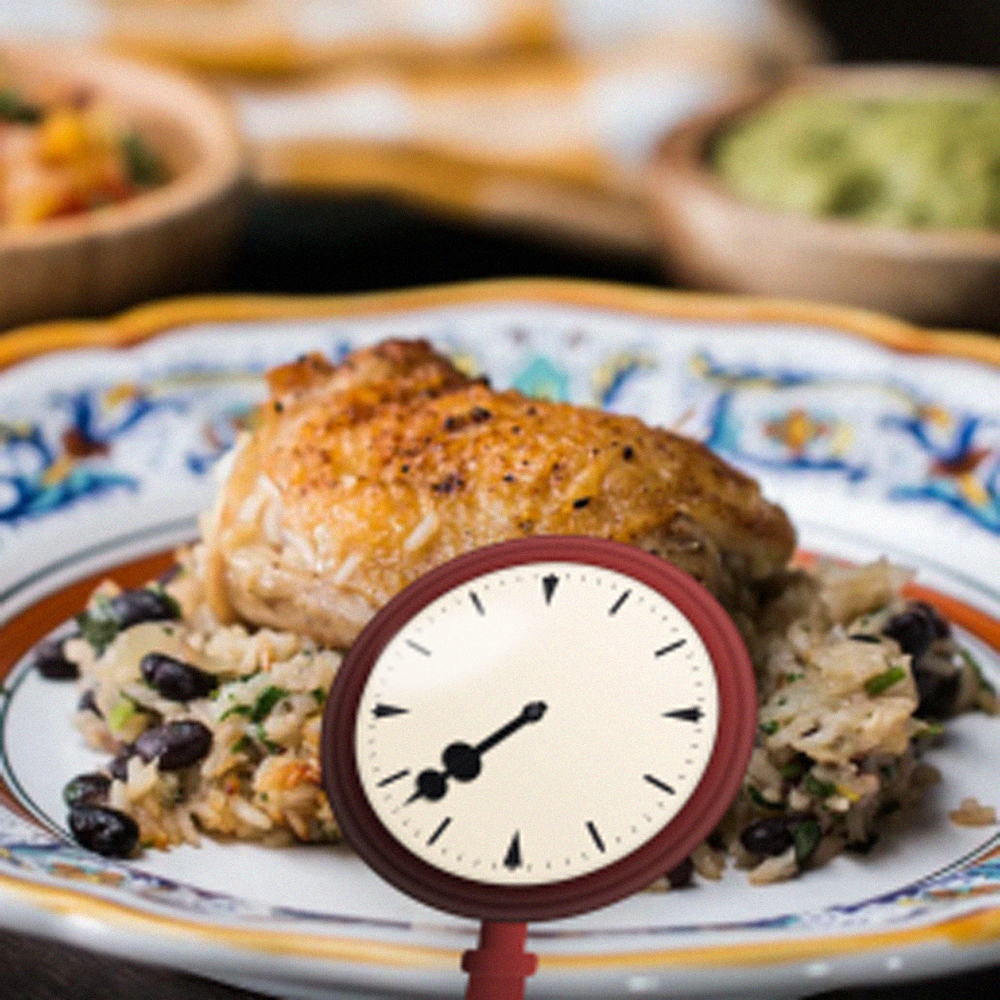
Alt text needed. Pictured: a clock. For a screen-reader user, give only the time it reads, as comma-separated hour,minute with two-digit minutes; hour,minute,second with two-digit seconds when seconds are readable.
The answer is 7,38
